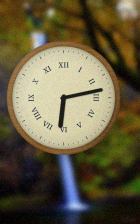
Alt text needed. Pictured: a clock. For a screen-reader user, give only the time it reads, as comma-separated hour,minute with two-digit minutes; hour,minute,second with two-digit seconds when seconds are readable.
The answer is 6,13
